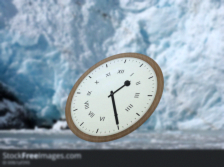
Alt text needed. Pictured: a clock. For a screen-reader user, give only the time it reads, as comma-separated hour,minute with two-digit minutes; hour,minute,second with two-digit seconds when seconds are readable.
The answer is 1,25
